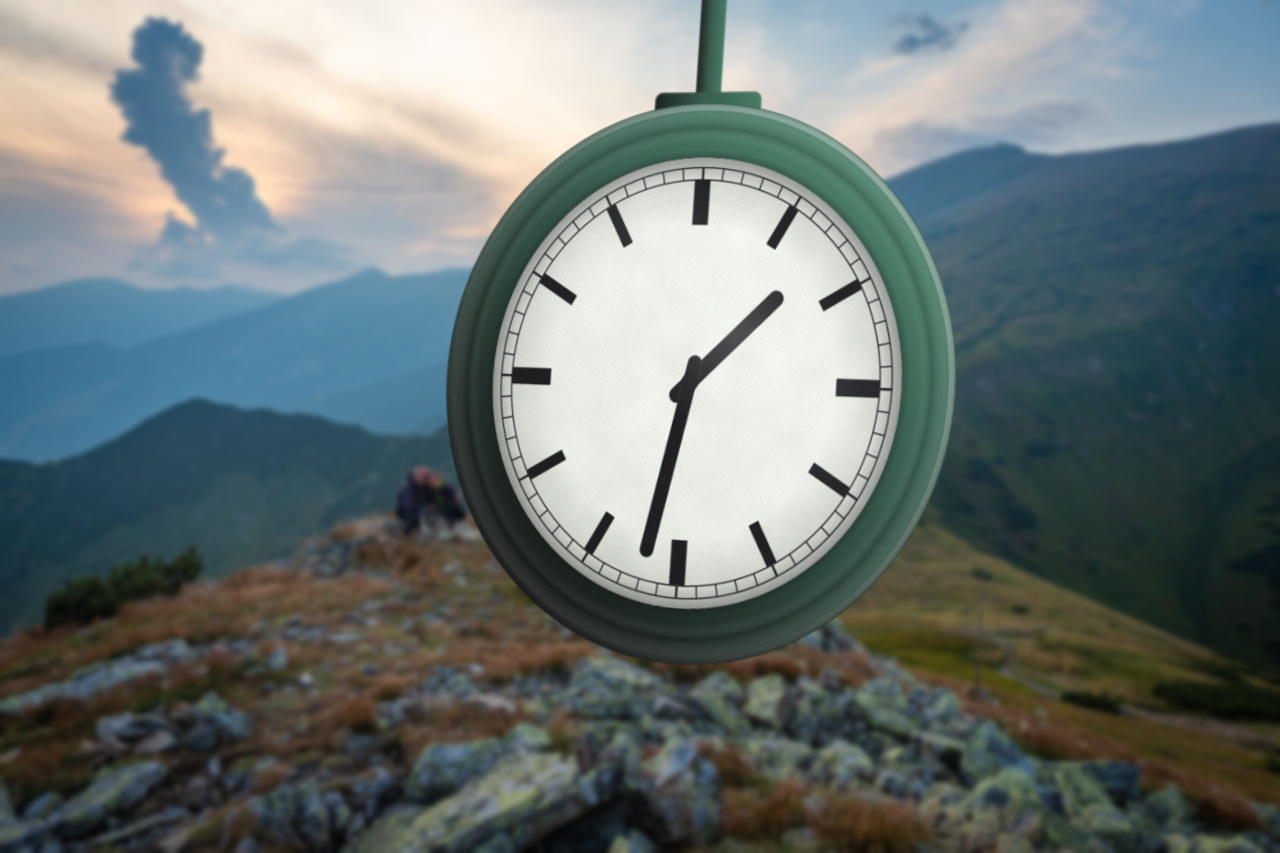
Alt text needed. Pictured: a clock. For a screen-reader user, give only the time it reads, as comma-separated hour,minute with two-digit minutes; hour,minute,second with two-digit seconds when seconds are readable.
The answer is 1,32
